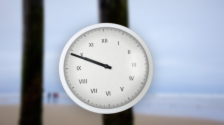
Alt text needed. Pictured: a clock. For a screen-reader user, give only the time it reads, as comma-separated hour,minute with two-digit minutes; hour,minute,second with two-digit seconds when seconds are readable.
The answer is 9,49
